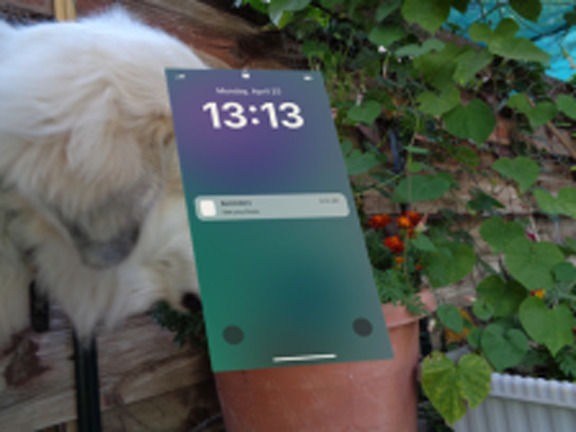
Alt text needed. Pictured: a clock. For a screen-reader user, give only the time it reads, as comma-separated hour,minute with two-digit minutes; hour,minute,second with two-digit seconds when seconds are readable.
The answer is 13,13
